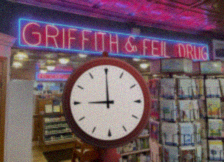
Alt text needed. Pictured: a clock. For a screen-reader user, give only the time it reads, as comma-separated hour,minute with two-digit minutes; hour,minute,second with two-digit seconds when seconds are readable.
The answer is 9,00
